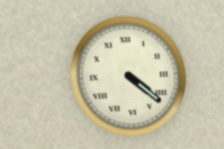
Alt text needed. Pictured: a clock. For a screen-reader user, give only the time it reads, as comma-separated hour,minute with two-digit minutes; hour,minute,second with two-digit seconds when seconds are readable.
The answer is 4,22
